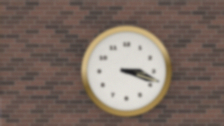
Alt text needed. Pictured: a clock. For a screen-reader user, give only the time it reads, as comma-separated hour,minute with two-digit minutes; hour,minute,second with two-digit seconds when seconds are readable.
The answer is 3,18
